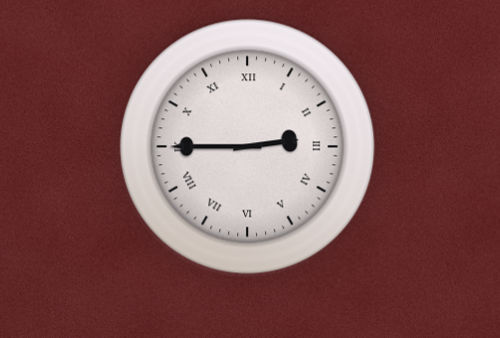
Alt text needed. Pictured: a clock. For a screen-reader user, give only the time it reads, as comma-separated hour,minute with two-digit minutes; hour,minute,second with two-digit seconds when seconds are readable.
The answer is 2,45
